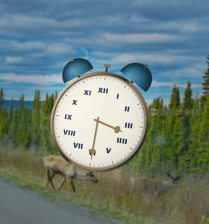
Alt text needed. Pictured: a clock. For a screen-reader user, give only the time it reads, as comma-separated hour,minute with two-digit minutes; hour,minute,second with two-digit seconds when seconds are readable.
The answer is 3,30
